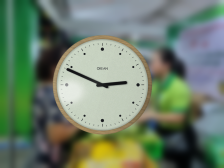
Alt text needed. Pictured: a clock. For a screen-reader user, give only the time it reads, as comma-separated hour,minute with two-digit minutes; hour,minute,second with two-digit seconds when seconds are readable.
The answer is 2,49
